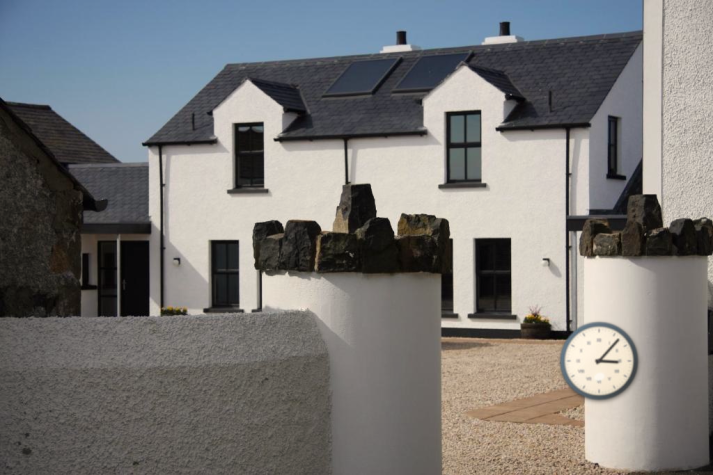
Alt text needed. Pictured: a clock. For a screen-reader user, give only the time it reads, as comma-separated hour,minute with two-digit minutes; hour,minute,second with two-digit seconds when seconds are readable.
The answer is 3,07
